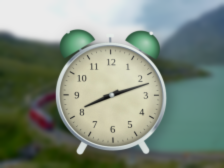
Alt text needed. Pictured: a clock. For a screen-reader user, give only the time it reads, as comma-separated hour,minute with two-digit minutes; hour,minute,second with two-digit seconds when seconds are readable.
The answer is 8,12
